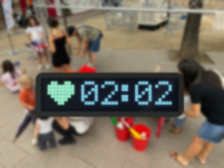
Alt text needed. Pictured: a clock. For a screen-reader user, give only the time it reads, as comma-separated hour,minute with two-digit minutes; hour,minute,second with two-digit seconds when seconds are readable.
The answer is 2,02
